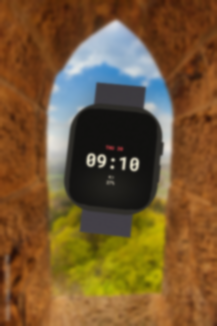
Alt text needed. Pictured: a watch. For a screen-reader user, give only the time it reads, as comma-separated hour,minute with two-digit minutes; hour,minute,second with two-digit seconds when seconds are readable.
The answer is 9,10
